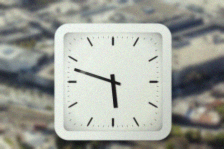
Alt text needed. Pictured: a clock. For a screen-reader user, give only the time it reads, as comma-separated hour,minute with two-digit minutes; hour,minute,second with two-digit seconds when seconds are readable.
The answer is 5,48
